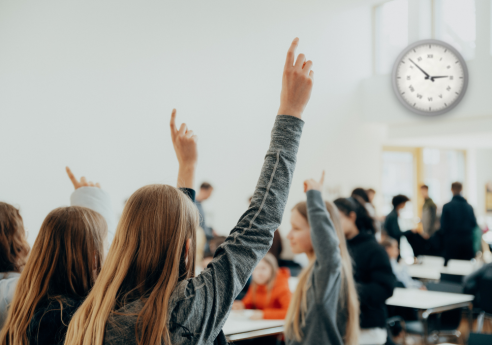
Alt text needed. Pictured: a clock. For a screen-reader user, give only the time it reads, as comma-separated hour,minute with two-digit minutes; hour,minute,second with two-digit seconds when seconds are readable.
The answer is 2,52
